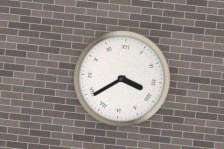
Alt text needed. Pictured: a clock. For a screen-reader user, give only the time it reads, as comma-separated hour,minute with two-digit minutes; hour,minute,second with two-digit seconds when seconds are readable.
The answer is 3,39
